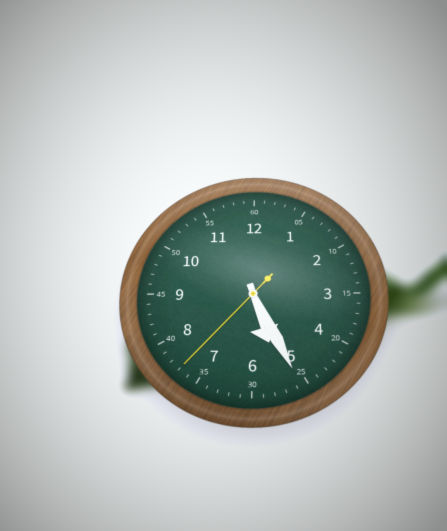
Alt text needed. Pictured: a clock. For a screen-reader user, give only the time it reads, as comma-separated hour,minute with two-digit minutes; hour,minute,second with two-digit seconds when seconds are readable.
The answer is 5,25,37
